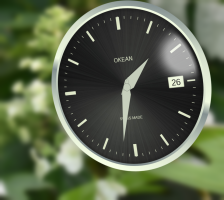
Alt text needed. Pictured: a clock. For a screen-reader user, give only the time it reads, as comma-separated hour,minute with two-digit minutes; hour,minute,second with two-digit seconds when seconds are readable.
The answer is 1,32
